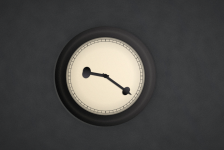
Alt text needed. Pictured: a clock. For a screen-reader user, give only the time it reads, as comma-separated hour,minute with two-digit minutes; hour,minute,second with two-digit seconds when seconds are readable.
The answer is 9,21
